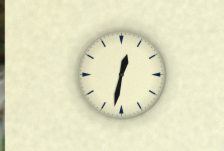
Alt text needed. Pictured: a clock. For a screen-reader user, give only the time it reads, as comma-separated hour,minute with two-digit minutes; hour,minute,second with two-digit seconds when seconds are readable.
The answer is 12,32
